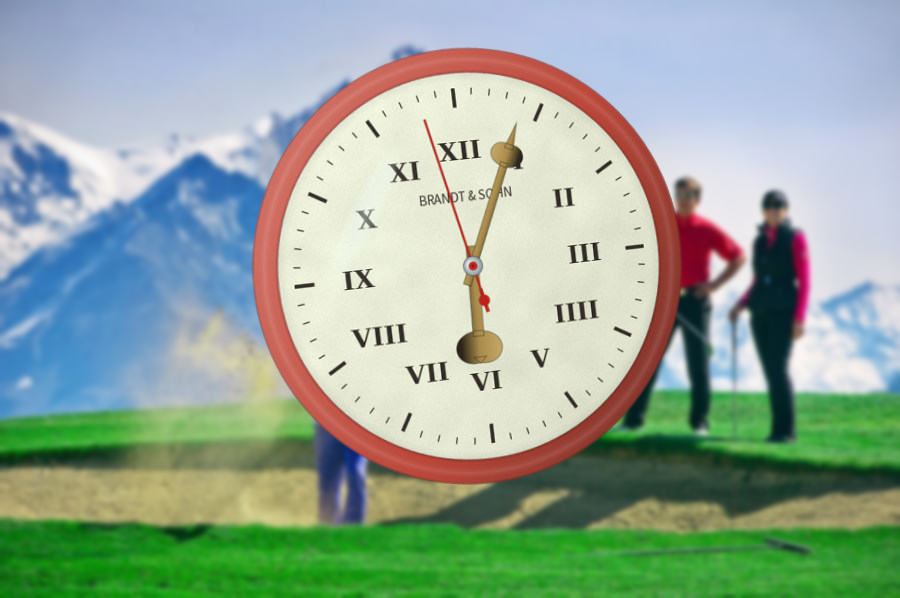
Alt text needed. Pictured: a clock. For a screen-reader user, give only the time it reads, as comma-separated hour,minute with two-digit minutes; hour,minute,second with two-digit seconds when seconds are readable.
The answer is 6,03,58
